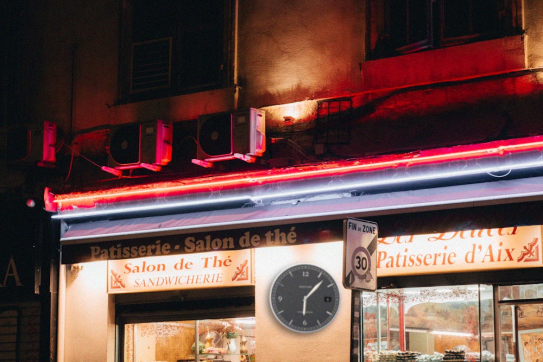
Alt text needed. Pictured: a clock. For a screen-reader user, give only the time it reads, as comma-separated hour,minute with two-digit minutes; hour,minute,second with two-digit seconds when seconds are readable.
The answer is 6,07
